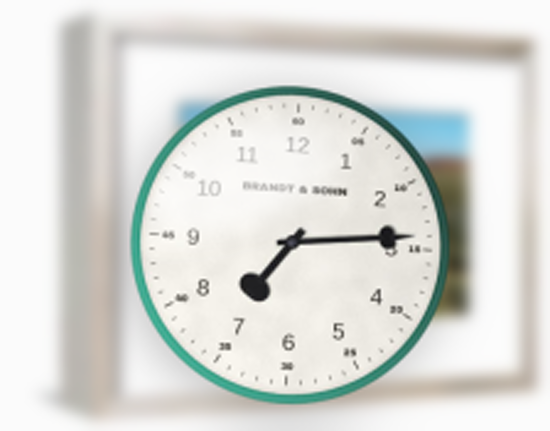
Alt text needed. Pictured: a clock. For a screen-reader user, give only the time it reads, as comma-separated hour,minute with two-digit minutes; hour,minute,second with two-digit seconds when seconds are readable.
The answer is 7,14
